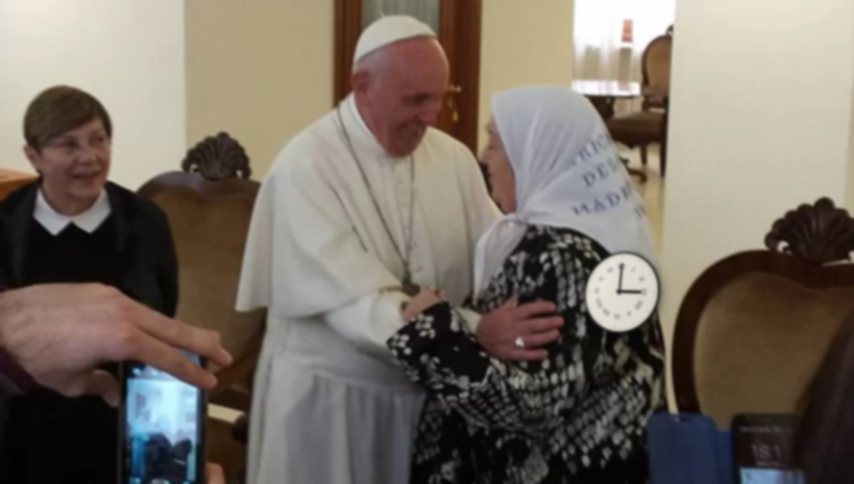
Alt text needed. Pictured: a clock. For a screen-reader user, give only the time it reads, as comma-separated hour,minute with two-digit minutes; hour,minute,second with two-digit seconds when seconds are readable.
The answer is 3,00
